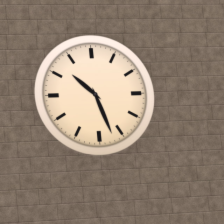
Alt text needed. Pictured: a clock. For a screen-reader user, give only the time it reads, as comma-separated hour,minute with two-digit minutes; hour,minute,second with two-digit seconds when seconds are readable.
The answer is 10,27
